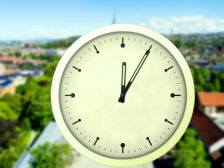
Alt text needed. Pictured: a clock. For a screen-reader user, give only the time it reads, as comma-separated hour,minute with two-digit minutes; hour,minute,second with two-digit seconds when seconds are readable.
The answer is 12,05
